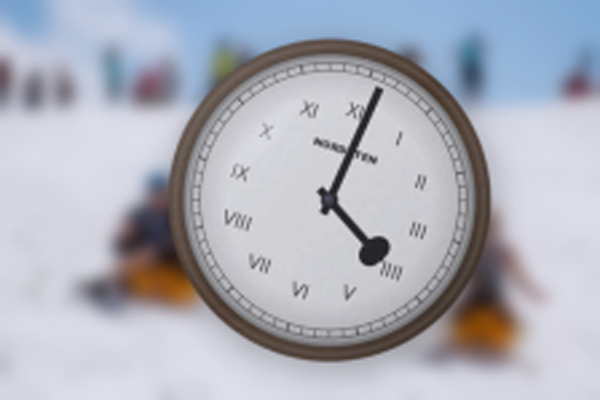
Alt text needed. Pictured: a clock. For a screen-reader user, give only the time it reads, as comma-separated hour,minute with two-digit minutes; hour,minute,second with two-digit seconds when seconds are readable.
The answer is 4,01
